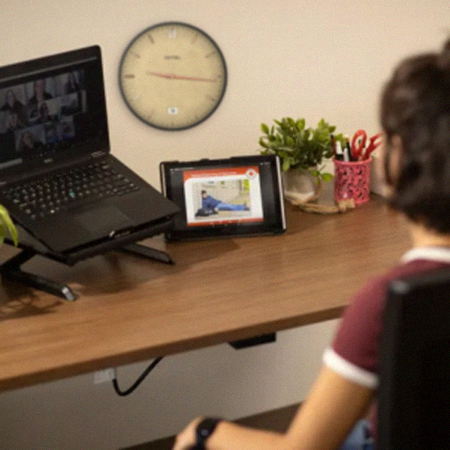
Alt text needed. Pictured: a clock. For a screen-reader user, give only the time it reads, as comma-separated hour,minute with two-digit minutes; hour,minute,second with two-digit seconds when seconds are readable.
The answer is 9,16
